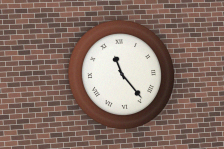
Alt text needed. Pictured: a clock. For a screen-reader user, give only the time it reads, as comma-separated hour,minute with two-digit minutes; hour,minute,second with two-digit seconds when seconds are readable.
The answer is 11,24
